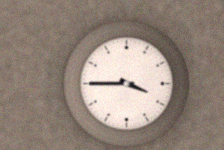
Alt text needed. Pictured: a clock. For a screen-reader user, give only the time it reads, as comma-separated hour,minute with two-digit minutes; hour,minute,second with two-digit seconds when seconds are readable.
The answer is 3,45
